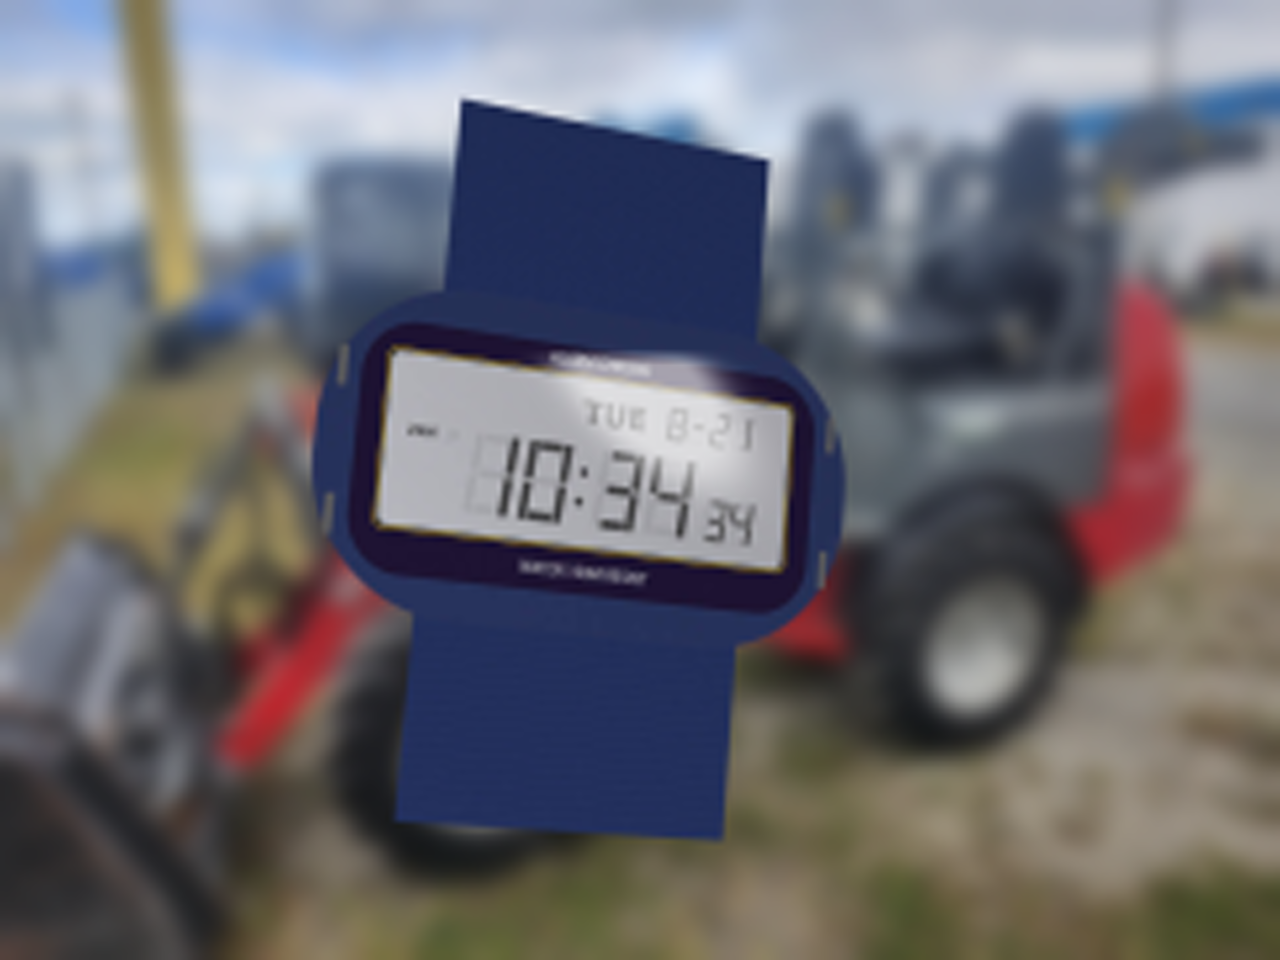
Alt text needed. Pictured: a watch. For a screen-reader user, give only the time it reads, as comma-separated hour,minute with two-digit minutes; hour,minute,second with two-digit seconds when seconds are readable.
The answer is 10,34,34
